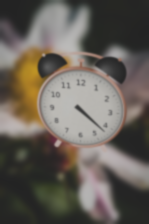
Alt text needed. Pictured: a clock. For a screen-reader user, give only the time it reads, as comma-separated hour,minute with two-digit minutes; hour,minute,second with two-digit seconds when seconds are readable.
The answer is 4,22
